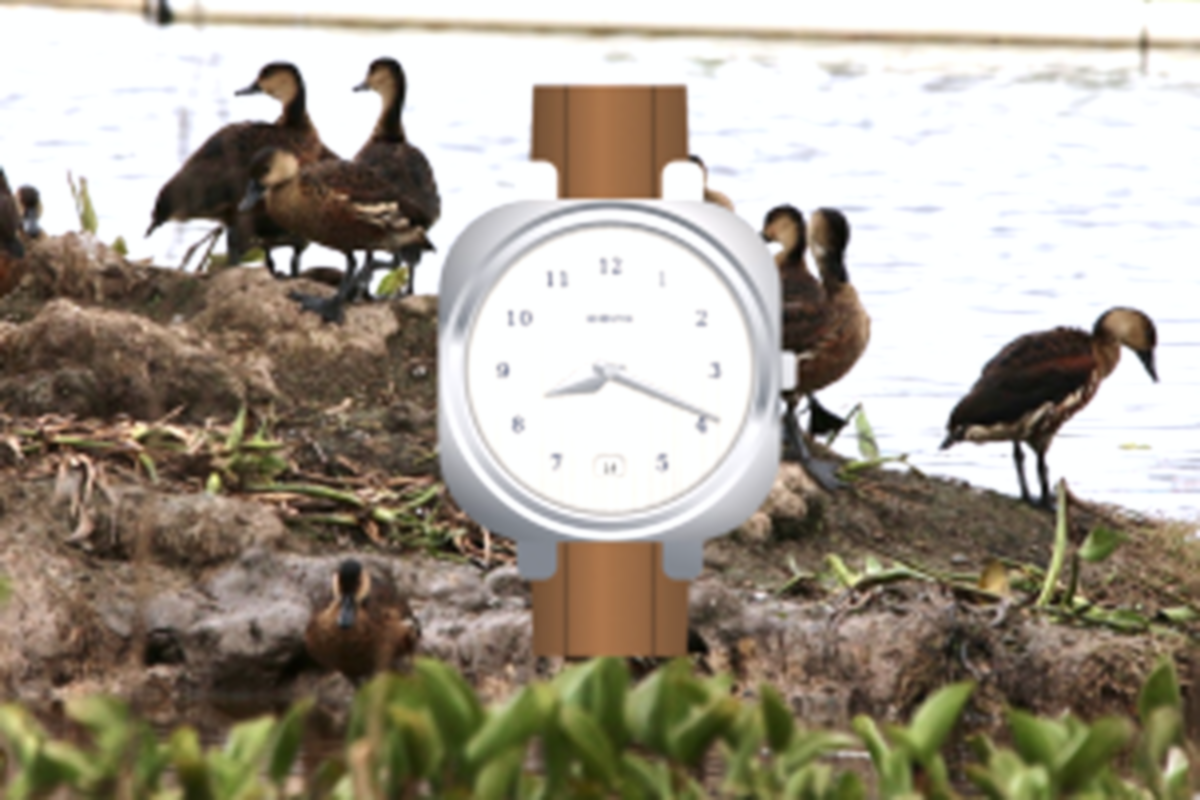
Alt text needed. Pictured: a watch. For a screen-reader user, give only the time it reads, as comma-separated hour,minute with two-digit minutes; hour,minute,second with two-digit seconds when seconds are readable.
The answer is 8,19
